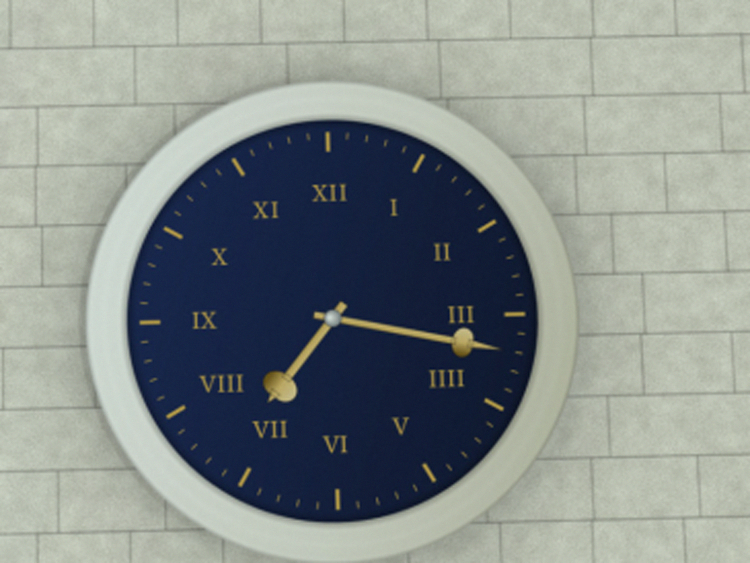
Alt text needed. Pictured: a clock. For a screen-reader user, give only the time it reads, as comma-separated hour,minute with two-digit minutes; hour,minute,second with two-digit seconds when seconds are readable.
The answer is 7,17
